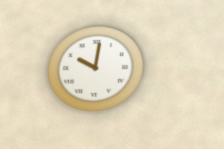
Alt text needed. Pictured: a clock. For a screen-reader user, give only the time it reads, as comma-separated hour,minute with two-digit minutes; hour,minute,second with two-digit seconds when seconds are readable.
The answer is 10,01
